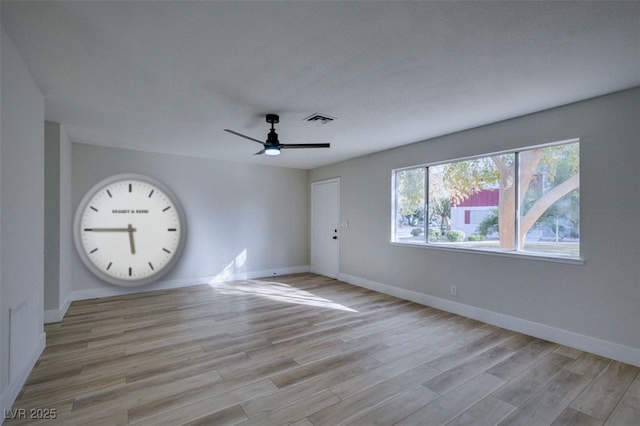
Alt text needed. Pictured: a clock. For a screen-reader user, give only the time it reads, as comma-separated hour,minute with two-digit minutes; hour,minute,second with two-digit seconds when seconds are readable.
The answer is 5,45
